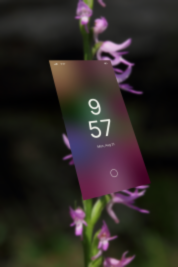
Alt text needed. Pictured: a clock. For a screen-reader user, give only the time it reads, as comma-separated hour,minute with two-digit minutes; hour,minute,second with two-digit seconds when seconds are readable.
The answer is 9,57
